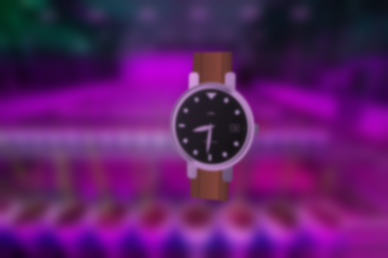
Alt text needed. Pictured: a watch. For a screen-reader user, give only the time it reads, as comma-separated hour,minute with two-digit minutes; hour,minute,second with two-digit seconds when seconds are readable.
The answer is 8,31
